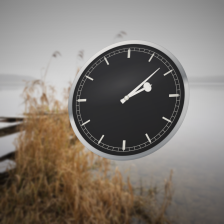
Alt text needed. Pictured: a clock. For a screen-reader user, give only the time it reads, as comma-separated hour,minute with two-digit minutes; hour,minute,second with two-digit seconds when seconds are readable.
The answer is 2,08
